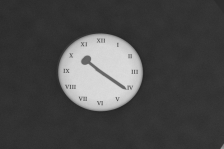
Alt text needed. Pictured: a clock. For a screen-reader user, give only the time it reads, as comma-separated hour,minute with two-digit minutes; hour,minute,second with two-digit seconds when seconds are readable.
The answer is 10,21
